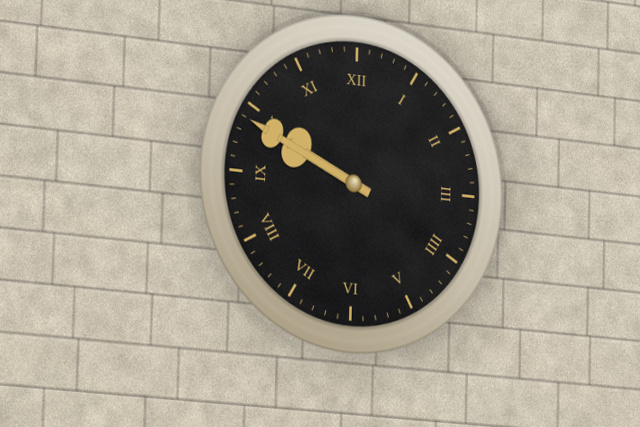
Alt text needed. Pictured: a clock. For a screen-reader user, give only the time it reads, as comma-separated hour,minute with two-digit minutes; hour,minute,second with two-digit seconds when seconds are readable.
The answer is 9,49
